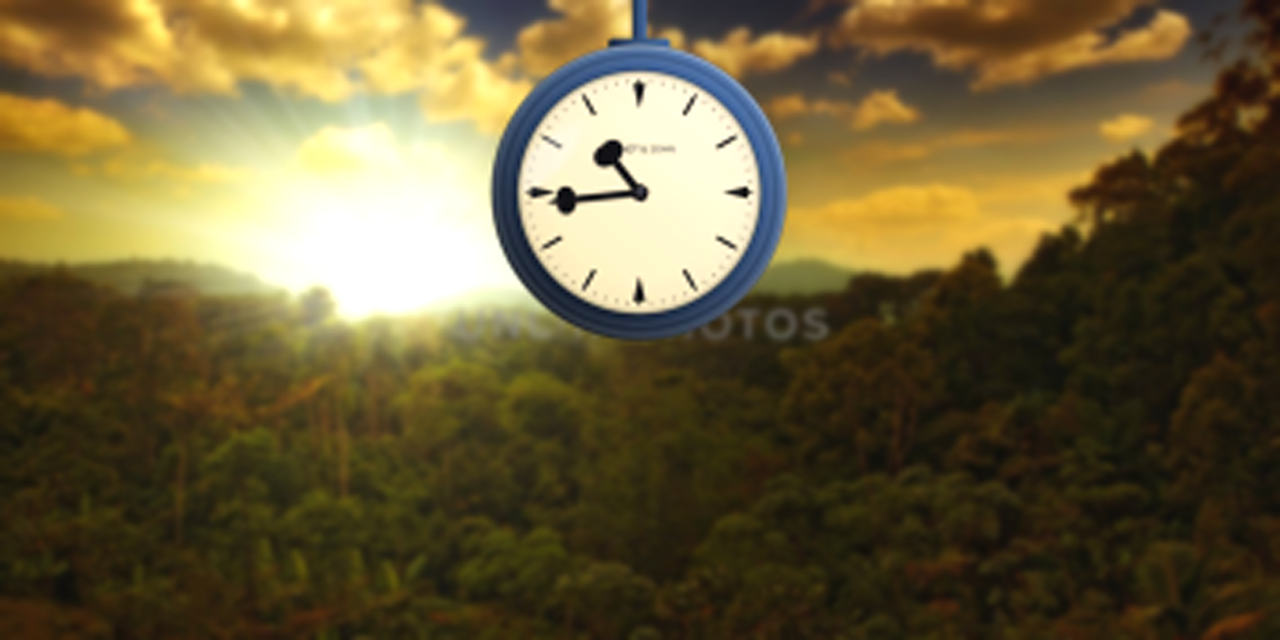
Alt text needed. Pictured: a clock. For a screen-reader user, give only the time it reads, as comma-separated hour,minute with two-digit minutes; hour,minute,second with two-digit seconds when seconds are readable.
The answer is 10,44
